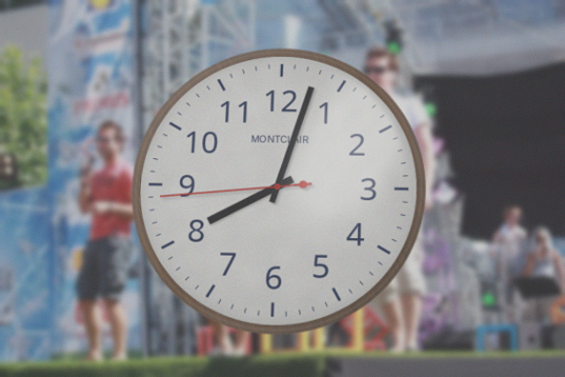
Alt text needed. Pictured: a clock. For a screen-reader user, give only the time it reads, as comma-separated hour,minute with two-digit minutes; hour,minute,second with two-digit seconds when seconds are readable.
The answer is 8,02,44
